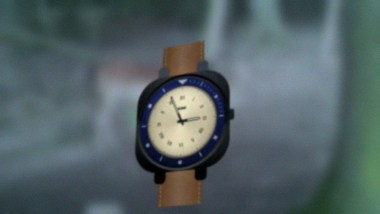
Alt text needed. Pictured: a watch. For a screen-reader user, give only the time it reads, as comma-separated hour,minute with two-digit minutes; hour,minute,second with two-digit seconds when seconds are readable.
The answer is 2,56
